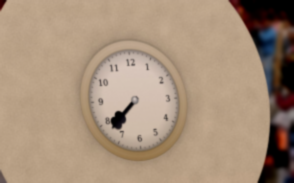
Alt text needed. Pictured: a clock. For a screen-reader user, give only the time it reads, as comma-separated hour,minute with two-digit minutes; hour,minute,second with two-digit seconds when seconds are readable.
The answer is 7,38
